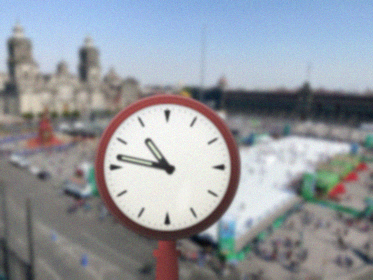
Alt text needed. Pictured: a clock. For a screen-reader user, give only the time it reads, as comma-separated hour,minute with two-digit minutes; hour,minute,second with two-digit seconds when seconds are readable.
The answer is 10,47
